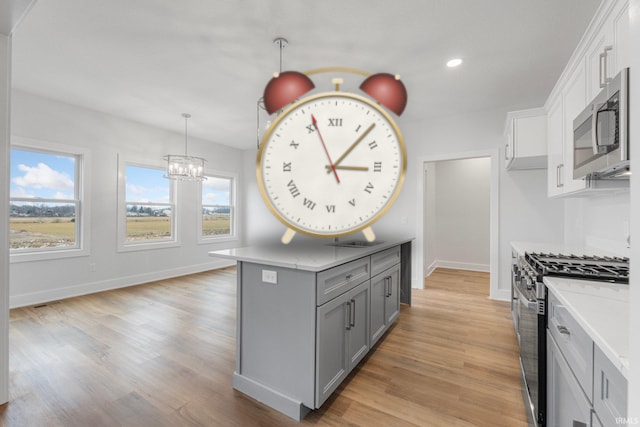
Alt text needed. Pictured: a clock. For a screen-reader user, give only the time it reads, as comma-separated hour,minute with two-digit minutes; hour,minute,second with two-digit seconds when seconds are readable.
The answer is 3,06,56
